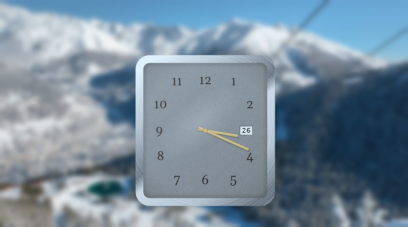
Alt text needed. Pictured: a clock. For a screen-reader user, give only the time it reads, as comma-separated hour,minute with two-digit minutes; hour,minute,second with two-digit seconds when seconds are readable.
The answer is 3,19
